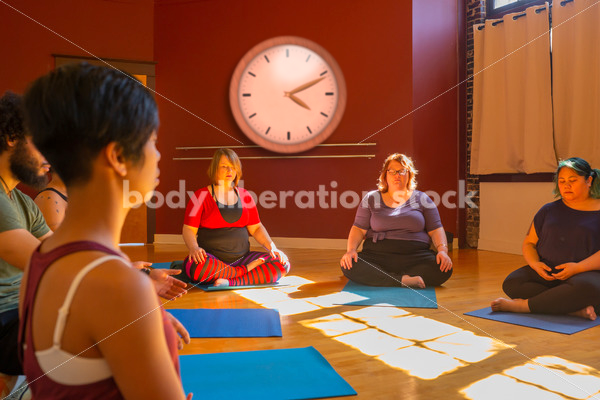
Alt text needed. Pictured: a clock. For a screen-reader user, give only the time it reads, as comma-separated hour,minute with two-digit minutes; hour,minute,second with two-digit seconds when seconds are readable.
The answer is 4,11
